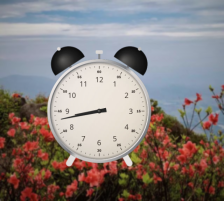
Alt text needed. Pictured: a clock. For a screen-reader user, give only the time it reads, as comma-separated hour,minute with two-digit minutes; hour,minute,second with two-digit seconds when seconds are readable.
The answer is 8,43
